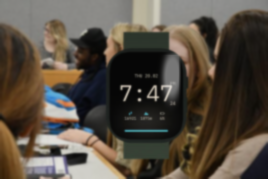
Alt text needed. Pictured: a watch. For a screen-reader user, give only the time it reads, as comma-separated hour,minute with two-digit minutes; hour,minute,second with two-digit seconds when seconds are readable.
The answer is 7,47
